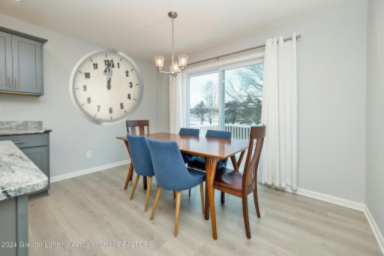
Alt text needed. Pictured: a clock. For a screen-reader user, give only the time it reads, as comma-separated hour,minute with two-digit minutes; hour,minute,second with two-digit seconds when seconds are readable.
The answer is 12,02
